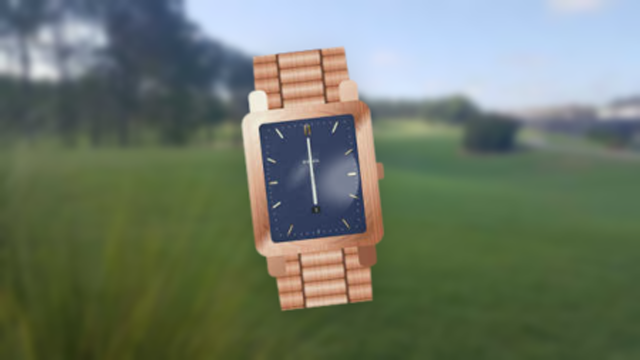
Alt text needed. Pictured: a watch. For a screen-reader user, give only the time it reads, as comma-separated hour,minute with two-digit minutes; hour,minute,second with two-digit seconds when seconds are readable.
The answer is 6,00
